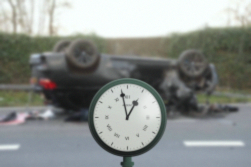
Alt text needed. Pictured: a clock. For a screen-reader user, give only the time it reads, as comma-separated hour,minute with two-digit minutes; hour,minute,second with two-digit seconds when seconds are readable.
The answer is 12,58
